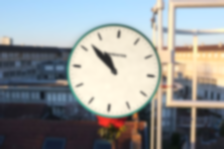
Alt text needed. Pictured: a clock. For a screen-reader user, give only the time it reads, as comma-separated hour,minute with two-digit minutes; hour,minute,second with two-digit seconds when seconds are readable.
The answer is 10,52
